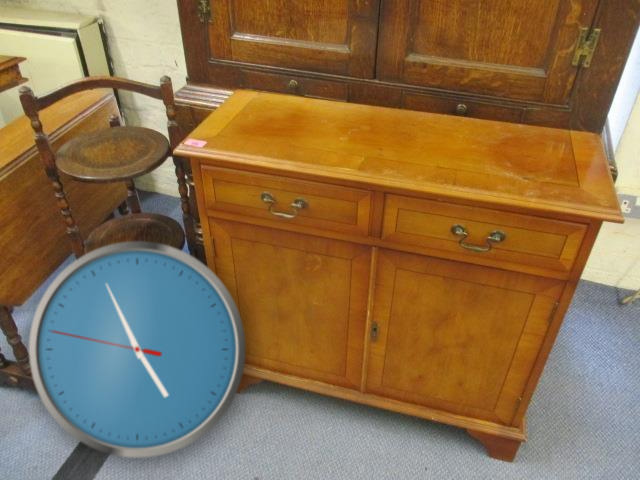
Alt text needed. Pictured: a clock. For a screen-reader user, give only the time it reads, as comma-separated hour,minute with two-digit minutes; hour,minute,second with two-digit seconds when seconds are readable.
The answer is 4,55,47
